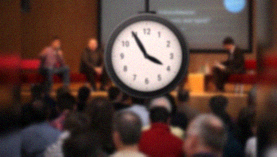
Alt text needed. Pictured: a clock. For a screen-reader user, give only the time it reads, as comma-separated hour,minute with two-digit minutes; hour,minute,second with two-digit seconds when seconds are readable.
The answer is 3,55
